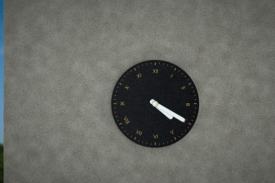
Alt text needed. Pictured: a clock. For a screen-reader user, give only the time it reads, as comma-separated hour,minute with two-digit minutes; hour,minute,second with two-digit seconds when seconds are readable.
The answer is 4,20
